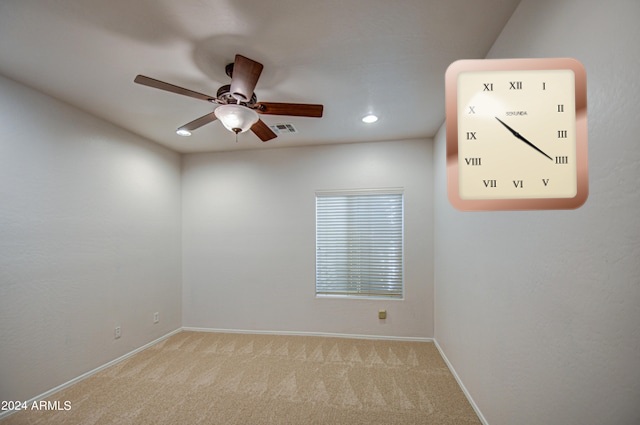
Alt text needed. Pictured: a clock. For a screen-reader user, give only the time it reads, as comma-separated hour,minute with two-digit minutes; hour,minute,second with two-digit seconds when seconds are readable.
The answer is 10,21
